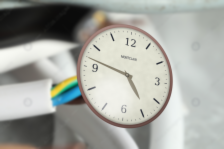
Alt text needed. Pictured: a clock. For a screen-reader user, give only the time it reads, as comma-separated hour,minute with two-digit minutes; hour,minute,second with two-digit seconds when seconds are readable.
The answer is 4,47
